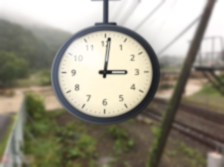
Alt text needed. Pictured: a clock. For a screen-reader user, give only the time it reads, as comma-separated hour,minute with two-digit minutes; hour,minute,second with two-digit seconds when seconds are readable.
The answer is 3,01
